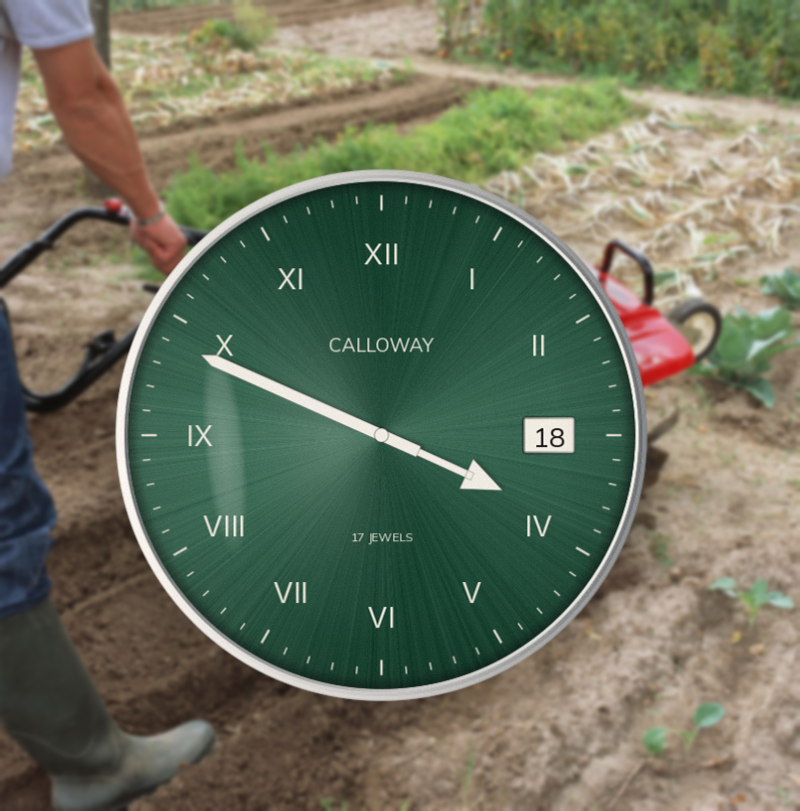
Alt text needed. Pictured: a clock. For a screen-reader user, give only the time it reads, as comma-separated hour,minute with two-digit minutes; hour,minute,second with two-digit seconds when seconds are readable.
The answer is 3,49
